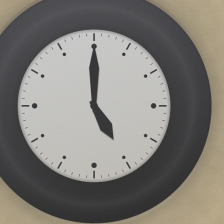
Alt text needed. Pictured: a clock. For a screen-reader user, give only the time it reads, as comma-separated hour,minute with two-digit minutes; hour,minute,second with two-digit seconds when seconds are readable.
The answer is 5,00
